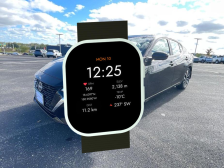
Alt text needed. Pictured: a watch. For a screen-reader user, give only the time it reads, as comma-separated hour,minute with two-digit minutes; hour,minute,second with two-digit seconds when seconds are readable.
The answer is 12,25
